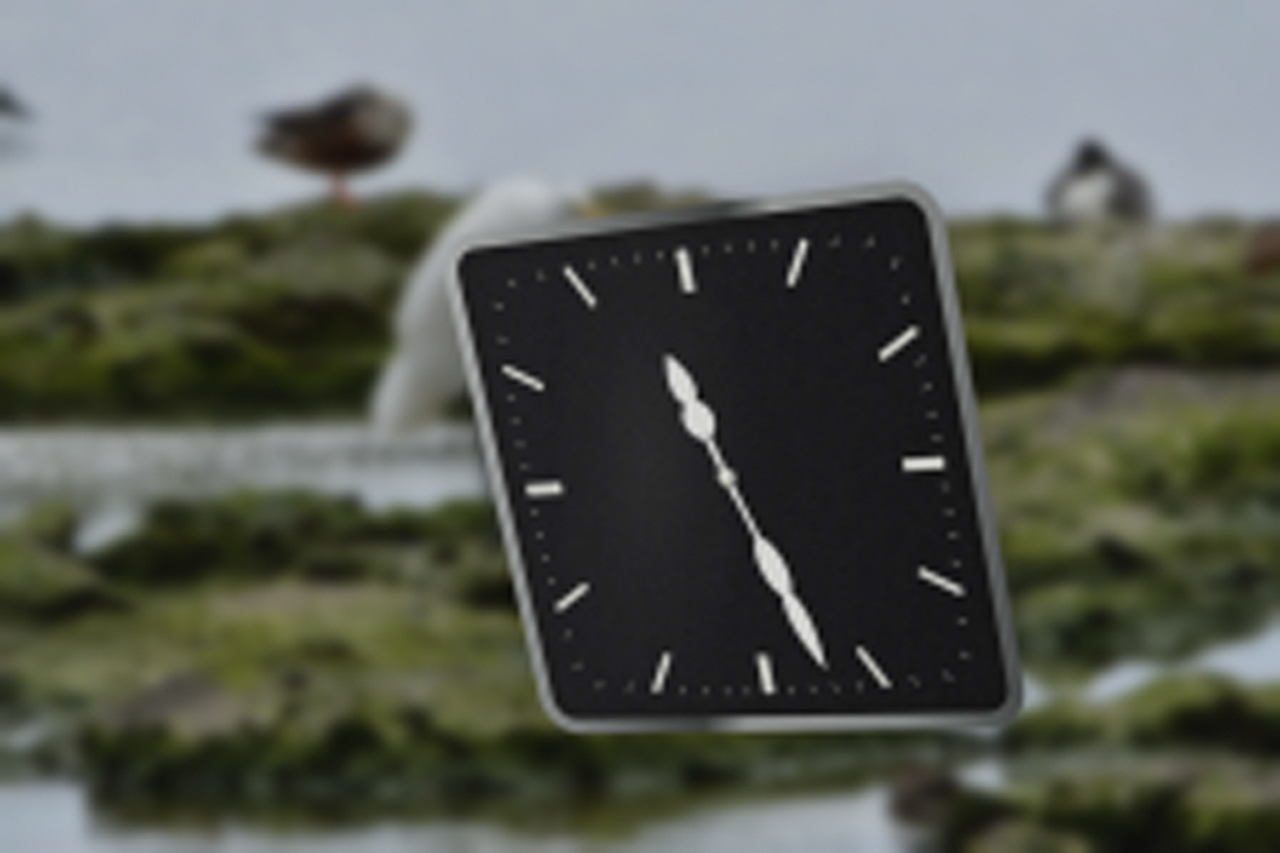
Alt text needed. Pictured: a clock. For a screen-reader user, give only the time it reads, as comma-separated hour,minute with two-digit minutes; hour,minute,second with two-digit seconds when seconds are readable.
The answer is 11,27
